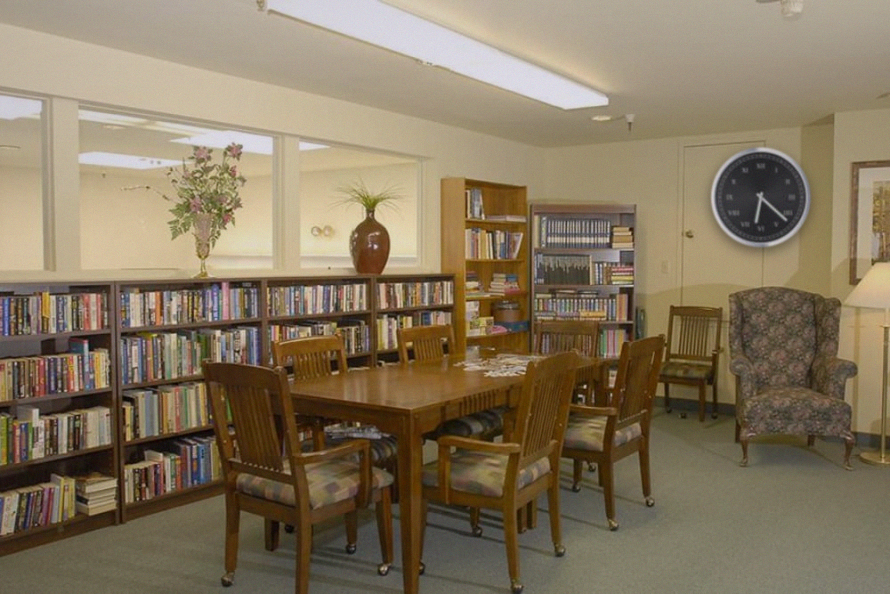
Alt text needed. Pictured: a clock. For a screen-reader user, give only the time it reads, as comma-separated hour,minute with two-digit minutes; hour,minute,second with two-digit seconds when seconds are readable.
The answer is 6,22
